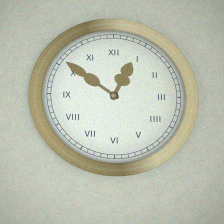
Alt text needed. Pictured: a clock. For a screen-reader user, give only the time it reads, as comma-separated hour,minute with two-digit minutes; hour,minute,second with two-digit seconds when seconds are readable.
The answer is 12,51
